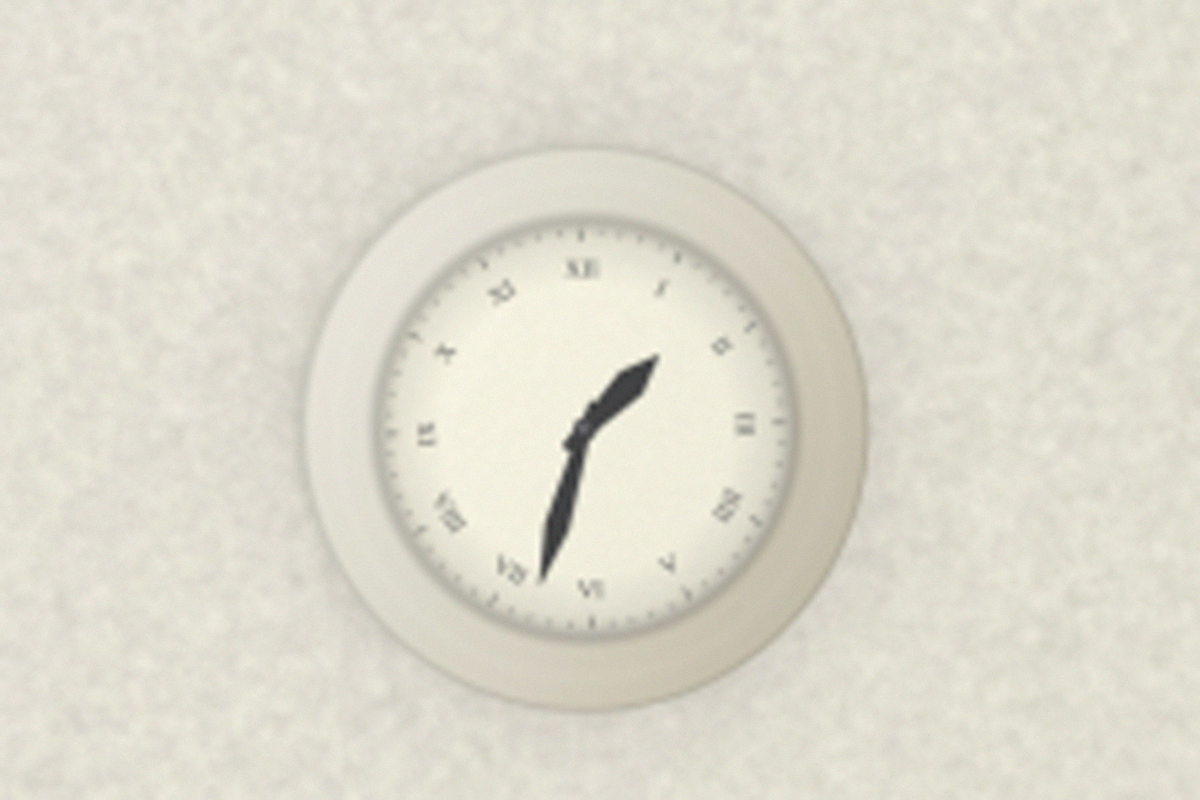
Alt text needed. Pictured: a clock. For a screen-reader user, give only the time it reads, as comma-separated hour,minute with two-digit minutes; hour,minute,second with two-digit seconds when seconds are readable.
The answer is 1,33
